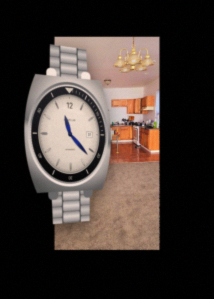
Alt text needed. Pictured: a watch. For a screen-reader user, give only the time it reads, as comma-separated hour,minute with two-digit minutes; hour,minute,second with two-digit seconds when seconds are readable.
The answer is 11,22
